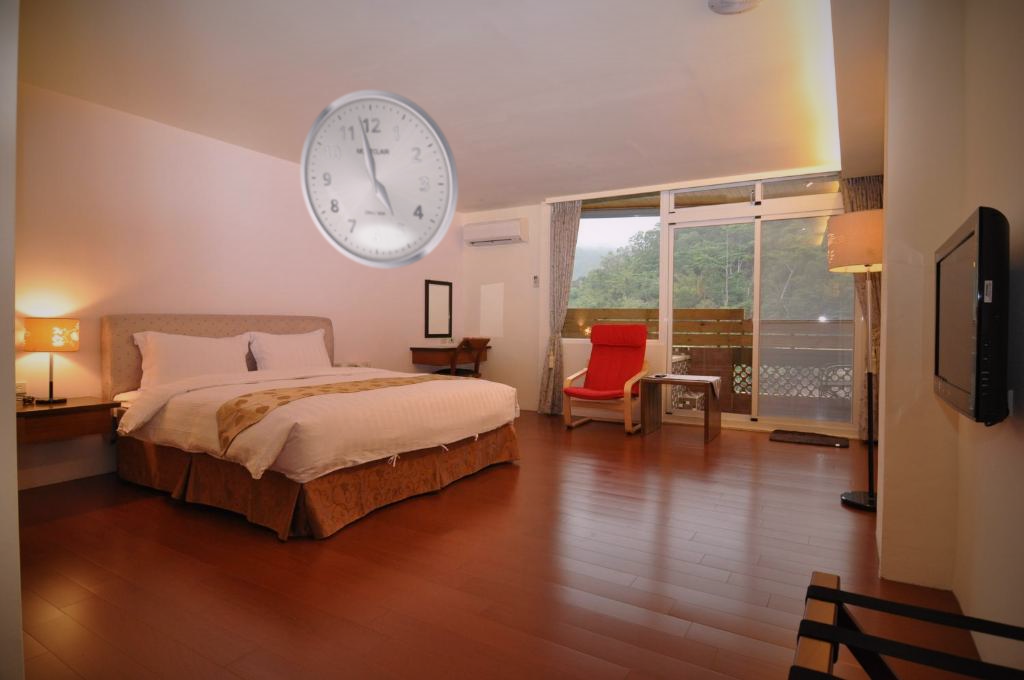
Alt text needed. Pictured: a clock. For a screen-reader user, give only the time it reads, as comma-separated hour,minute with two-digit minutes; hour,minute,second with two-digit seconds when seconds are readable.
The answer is 4,58
